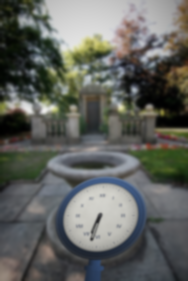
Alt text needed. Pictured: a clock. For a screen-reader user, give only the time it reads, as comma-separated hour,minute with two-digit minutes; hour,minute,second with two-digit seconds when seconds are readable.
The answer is 6,32
